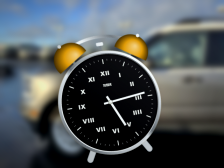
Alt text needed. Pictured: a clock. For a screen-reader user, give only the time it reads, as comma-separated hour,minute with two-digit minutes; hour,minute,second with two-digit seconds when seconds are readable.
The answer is 5,14
